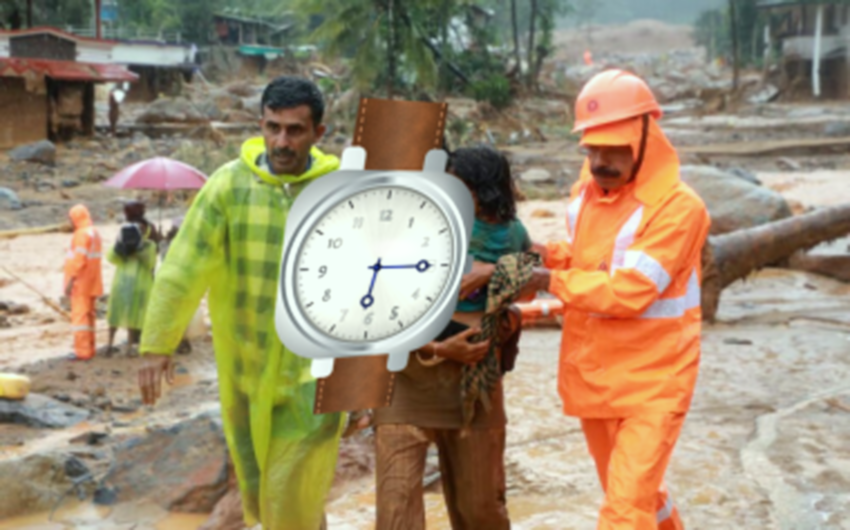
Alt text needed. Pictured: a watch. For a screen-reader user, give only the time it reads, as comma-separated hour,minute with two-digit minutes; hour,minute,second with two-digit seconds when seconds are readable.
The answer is 6,15
